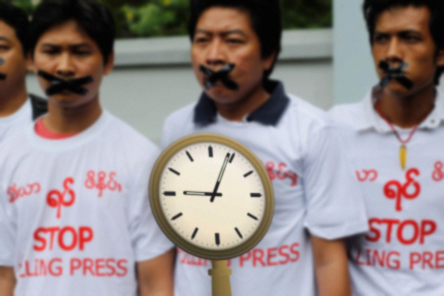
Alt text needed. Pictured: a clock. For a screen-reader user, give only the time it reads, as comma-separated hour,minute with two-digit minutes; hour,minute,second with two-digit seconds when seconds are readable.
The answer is 9,04
